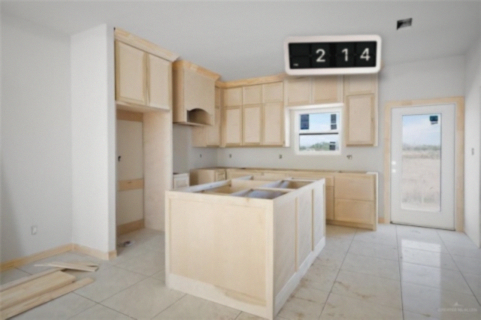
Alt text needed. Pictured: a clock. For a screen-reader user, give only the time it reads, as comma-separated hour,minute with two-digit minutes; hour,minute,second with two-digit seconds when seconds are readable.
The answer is 2,14
